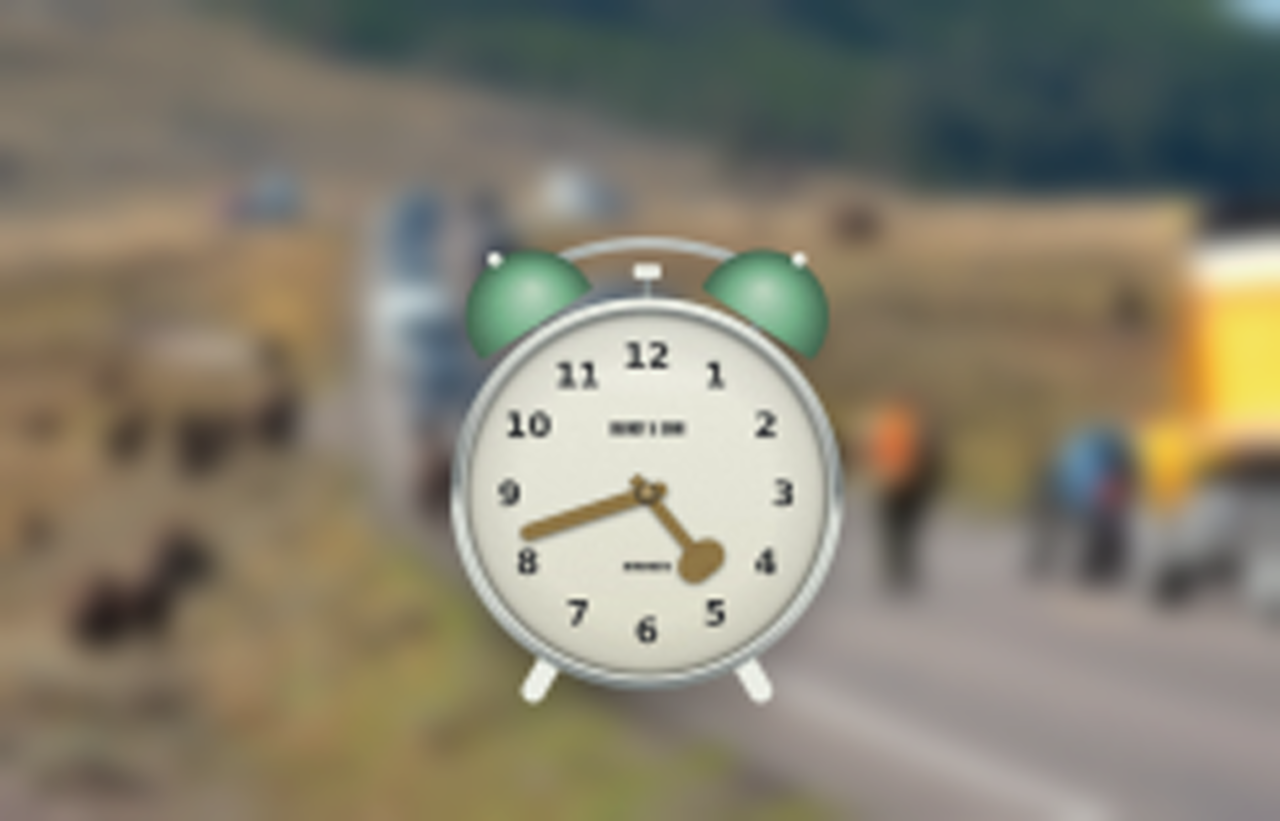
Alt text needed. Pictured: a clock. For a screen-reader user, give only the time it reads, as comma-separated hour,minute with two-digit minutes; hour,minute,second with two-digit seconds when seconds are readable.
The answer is 4,42
